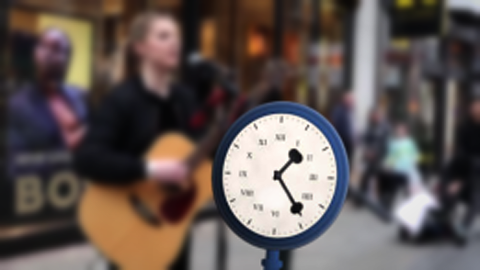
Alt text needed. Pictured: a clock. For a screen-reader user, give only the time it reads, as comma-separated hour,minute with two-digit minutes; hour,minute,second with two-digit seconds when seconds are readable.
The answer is 1,24
